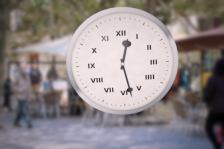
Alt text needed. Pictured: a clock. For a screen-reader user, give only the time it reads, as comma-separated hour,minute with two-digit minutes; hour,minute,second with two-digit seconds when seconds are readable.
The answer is 12,28
